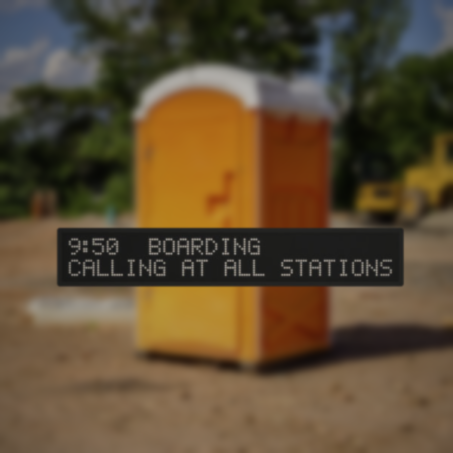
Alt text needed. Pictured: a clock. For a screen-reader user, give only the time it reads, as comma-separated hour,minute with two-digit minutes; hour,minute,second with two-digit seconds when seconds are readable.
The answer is 9,50
